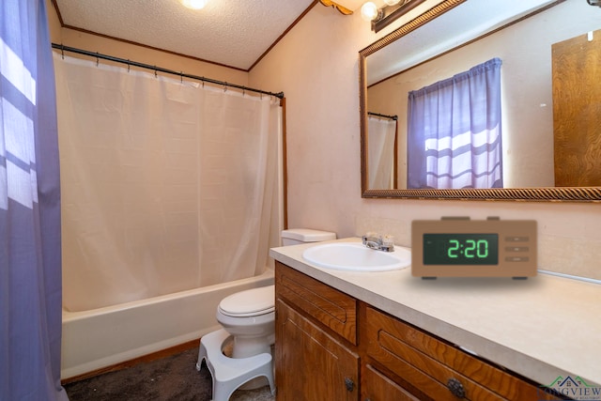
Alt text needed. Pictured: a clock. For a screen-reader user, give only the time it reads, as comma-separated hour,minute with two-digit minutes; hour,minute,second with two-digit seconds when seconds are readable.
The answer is 2,20
